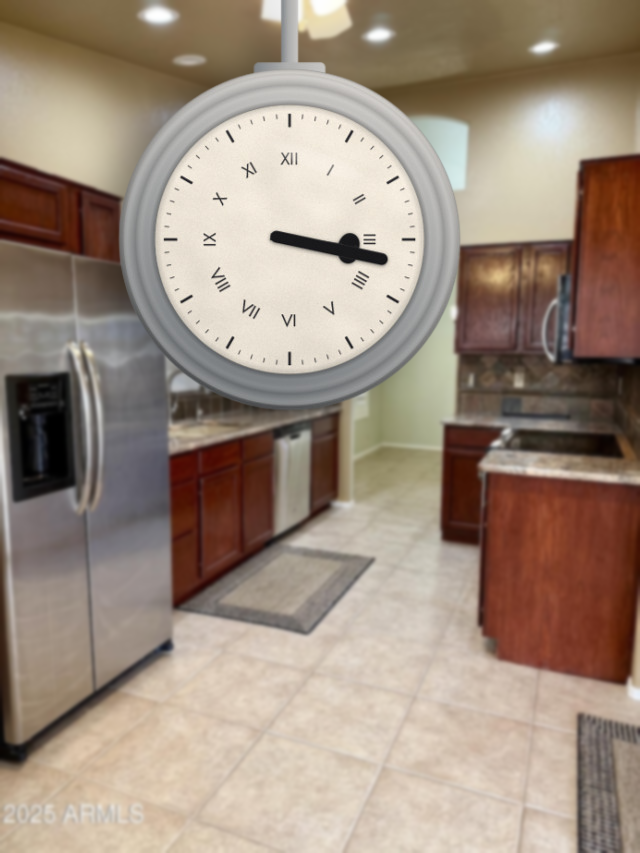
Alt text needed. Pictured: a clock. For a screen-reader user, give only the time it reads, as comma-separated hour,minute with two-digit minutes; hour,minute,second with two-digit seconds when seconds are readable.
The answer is 3,17
